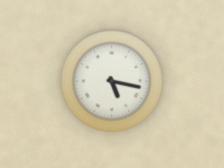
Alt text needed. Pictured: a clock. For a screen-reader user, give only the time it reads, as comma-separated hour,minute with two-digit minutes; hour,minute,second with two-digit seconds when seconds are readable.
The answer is 5,17
